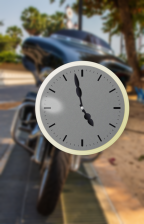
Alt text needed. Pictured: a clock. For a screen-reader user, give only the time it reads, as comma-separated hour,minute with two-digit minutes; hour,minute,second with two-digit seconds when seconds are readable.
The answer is 4,58
